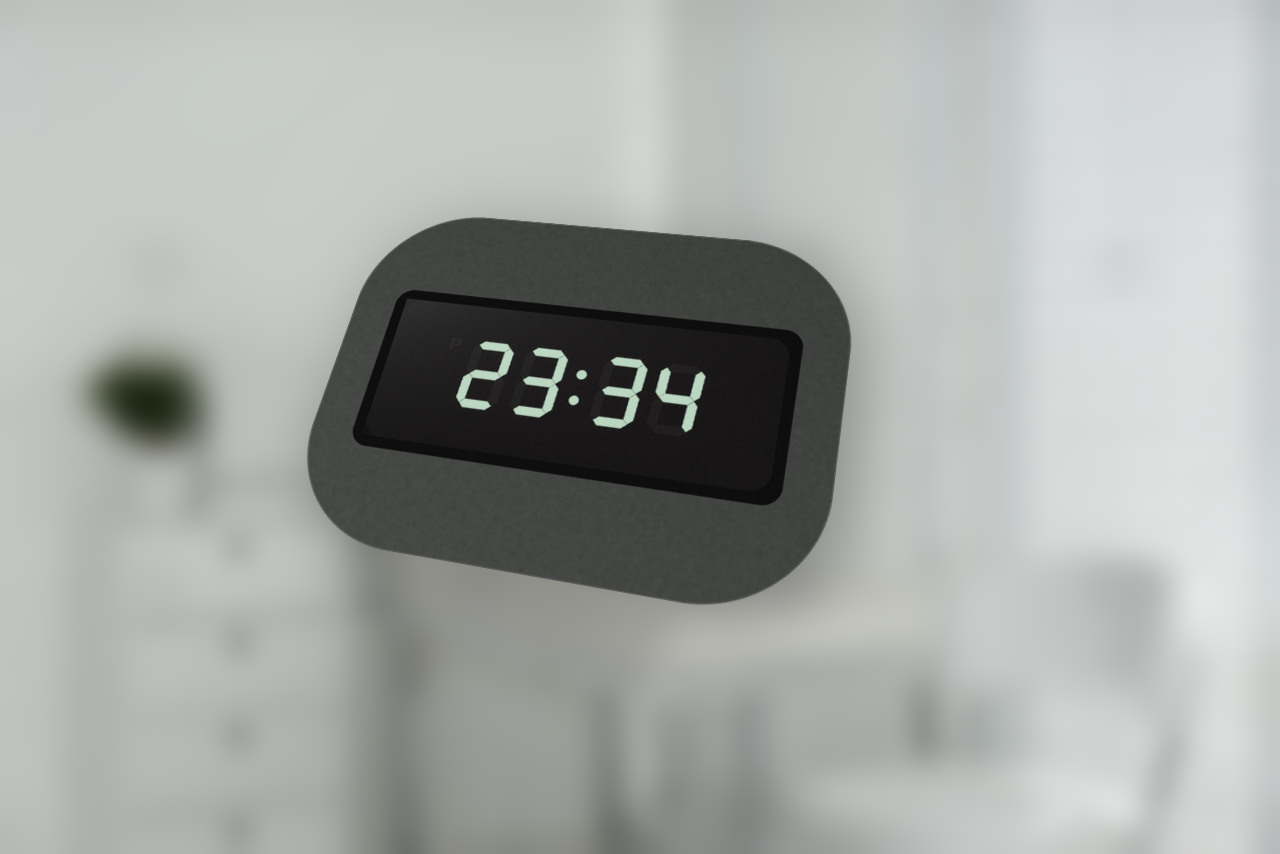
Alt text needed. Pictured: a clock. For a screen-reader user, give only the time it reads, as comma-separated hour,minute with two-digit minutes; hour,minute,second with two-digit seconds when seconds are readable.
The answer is 23,34
